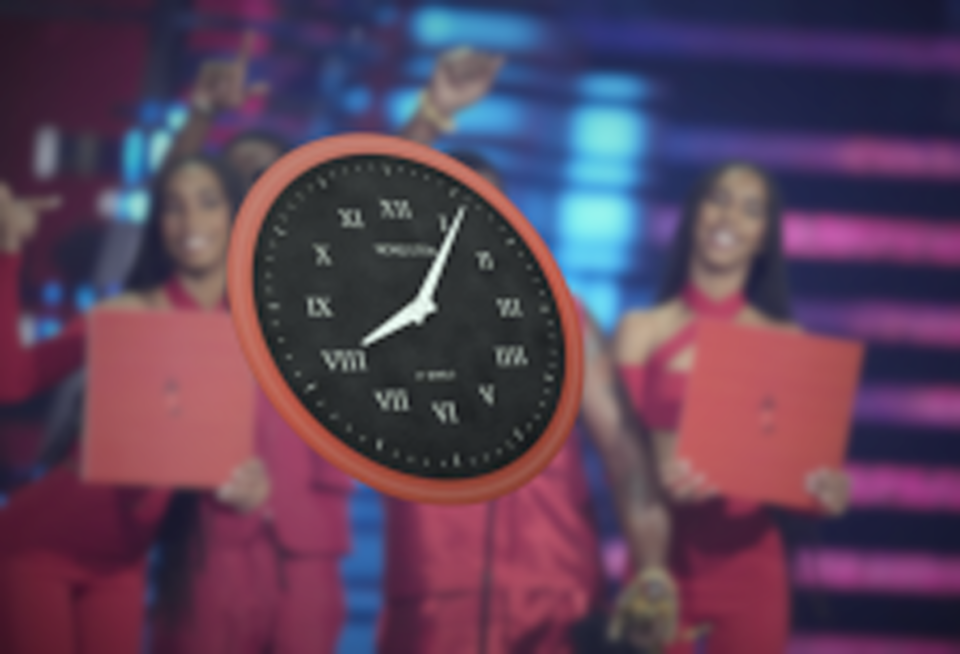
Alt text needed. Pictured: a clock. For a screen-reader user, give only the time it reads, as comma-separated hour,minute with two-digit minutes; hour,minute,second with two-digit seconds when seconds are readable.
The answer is 8,06
